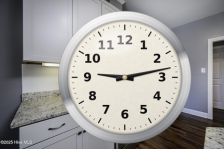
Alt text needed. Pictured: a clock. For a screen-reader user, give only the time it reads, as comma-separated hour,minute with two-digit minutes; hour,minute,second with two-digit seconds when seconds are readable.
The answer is 9,13
